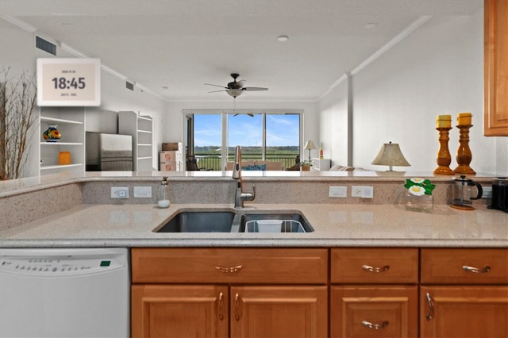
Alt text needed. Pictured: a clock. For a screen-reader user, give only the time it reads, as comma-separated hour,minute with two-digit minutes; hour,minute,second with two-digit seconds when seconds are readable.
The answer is 18,45
